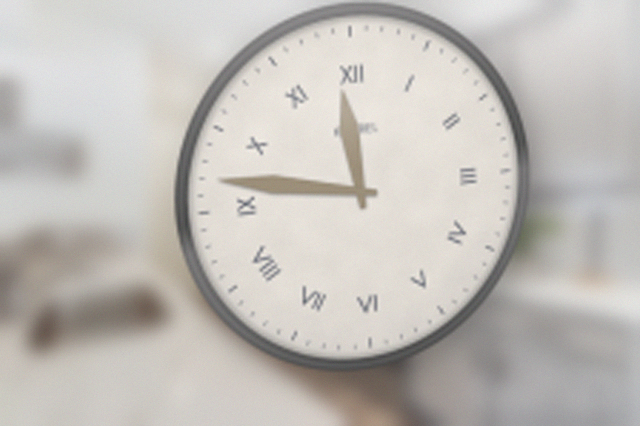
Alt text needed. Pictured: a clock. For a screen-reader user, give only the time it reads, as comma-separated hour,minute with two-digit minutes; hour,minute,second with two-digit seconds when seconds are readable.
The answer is 11,47
